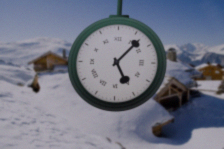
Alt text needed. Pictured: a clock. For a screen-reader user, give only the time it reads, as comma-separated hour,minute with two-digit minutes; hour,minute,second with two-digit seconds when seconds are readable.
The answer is 5,07
